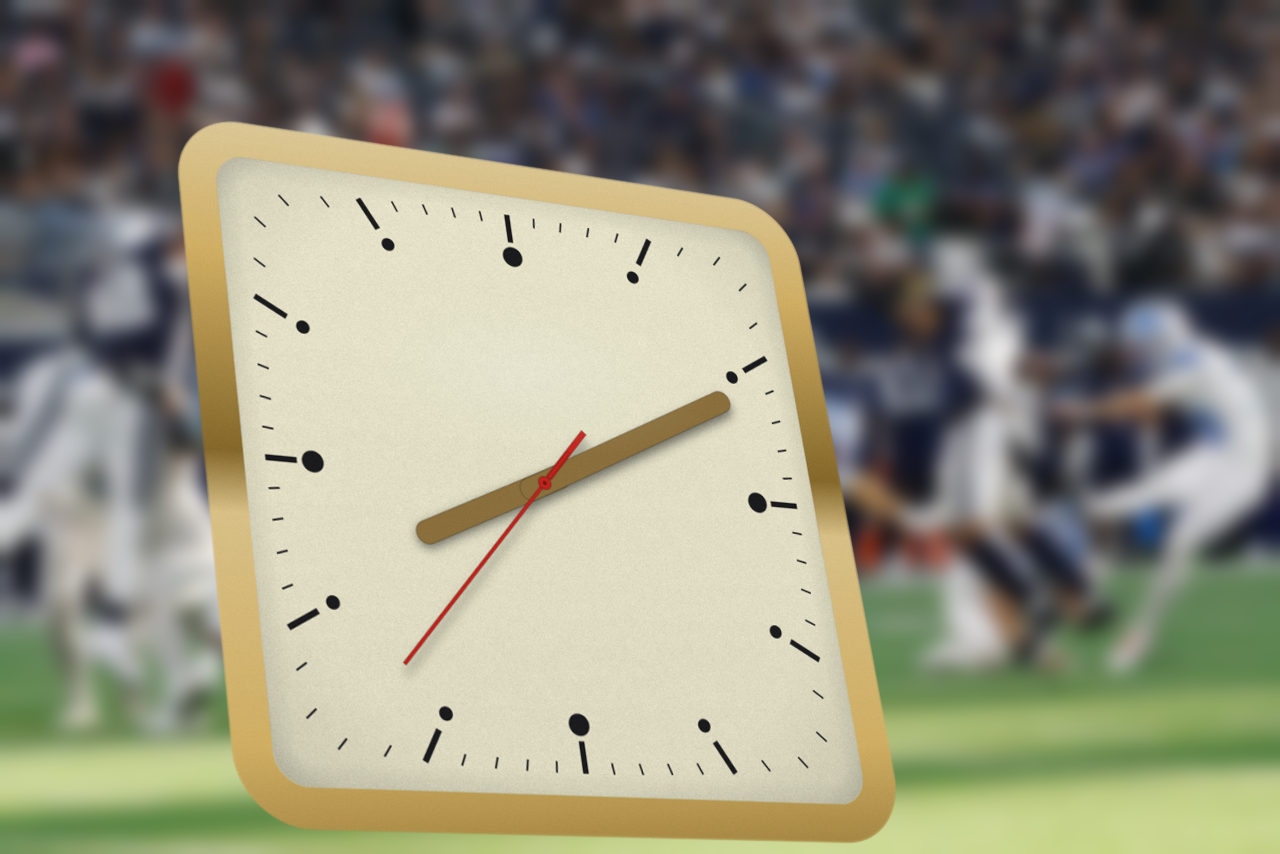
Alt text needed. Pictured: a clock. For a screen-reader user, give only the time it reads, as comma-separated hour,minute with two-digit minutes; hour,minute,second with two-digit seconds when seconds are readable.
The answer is 8,10,37
